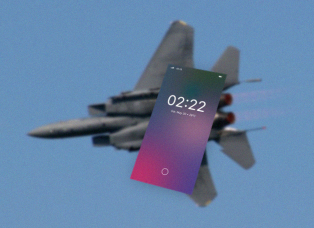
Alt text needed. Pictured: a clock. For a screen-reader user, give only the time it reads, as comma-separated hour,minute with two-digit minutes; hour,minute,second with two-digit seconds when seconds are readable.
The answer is 2,22
